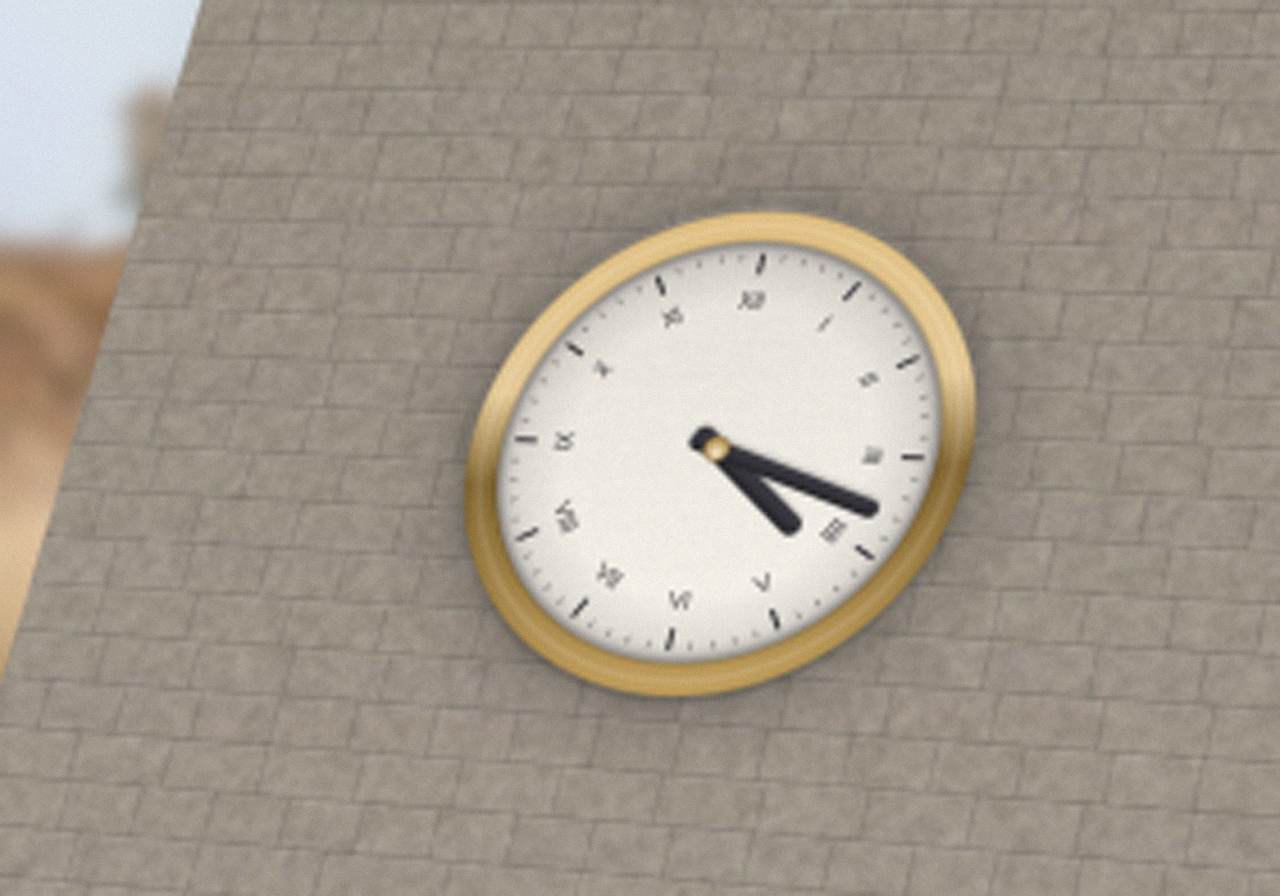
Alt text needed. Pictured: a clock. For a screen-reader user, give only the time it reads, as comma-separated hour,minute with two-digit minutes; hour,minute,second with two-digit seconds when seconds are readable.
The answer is 4,18
